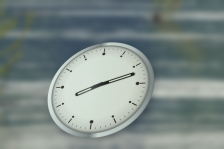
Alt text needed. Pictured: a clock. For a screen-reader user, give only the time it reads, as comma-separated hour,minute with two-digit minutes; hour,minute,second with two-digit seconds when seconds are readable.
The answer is 8,12
